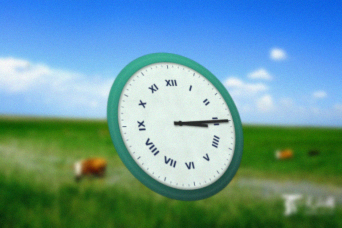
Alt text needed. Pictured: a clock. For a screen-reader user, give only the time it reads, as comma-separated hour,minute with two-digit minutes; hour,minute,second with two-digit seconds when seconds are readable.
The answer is 3,15
